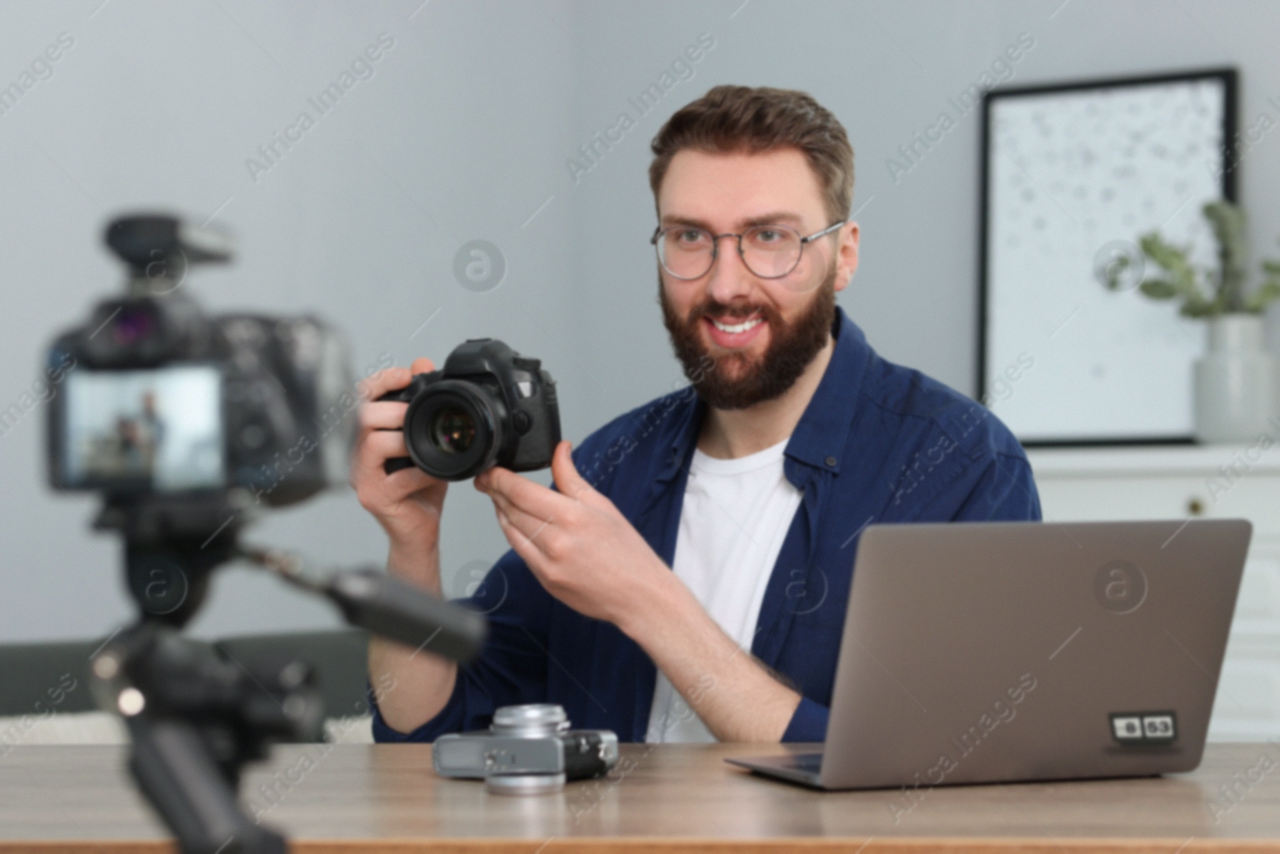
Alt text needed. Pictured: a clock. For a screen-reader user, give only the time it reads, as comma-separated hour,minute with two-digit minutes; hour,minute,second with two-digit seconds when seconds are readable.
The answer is 8,53
